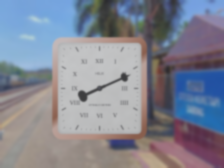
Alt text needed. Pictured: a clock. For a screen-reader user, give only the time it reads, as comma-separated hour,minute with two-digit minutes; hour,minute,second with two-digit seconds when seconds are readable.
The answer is 8,11
